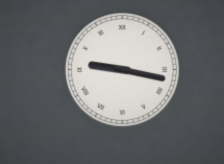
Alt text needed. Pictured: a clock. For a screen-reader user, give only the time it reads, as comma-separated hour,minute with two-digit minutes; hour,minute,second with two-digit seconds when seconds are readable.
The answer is 9,17
